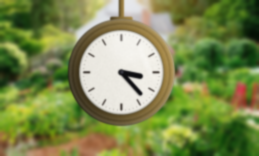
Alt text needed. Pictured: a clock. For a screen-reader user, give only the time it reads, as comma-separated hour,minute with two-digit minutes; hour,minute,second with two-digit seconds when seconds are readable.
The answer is 3,23
